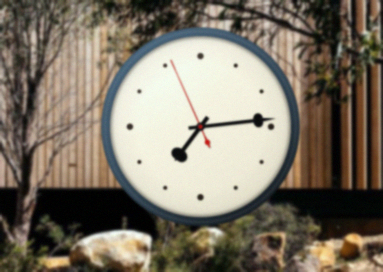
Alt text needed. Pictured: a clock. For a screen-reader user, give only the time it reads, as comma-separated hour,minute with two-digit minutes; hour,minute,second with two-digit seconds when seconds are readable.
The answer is 7,13,56
